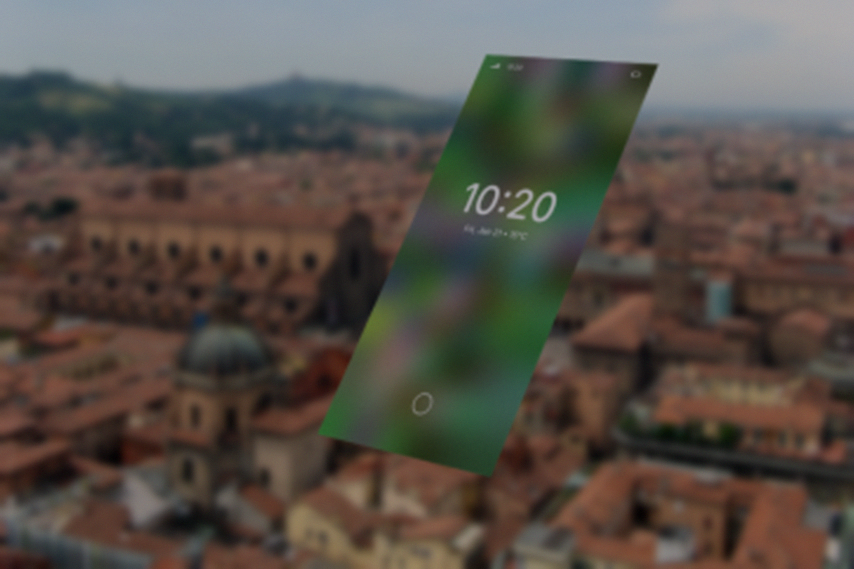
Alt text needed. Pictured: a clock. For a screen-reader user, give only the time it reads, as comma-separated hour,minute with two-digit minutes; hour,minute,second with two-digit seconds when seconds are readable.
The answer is 10,20
